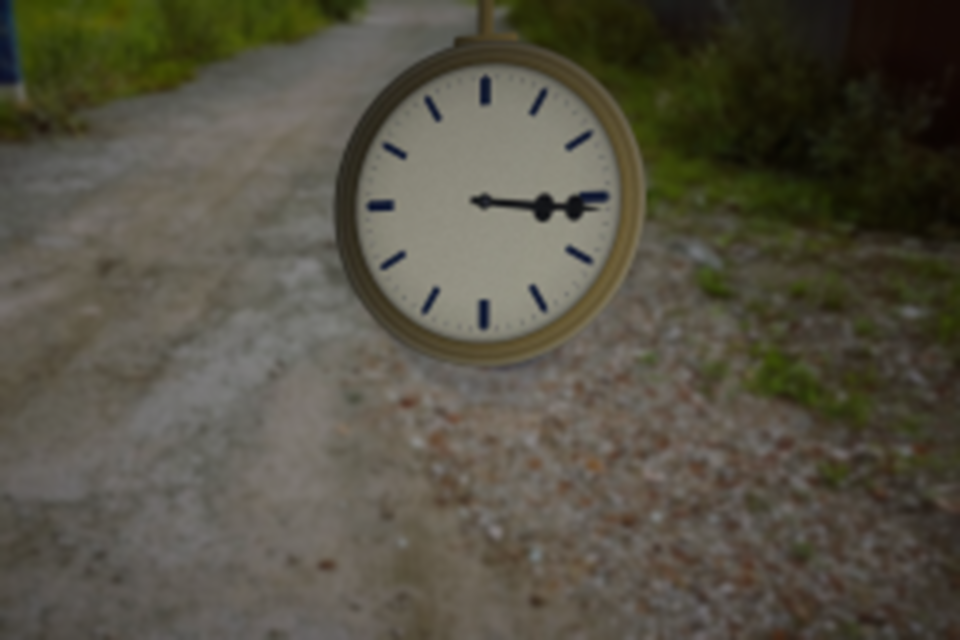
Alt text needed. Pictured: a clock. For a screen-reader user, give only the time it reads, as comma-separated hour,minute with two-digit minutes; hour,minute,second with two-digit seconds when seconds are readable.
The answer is 3,16
